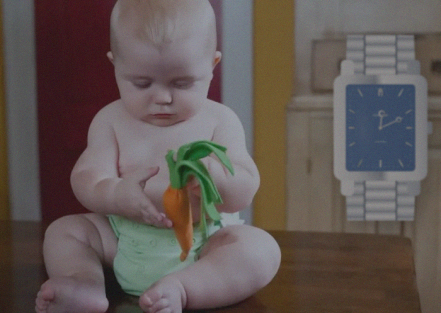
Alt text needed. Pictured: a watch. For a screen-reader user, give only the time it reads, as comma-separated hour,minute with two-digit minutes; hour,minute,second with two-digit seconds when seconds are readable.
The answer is 12,11
